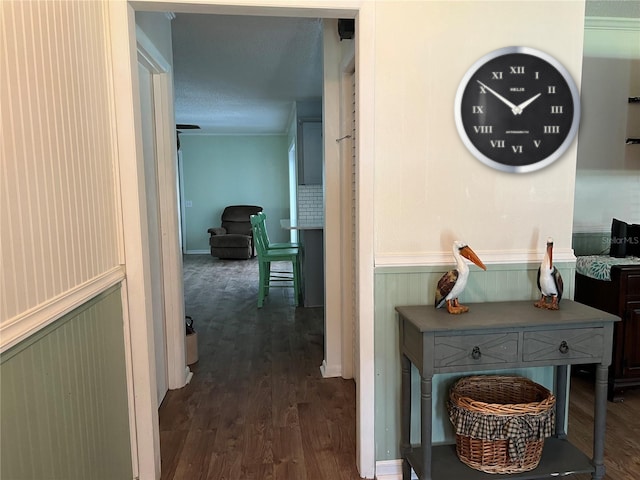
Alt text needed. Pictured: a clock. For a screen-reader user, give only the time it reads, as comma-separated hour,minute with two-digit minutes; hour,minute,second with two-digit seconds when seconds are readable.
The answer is 1,51
